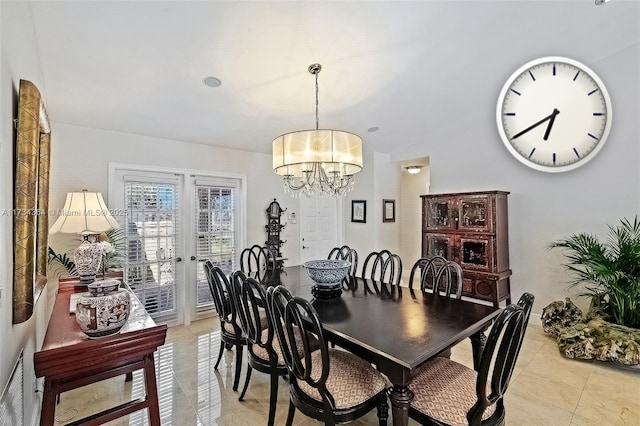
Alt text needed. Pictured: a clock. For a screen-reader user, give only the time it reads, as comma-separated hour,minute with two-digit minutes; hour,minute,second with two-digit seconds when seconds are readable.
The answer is 6,40
